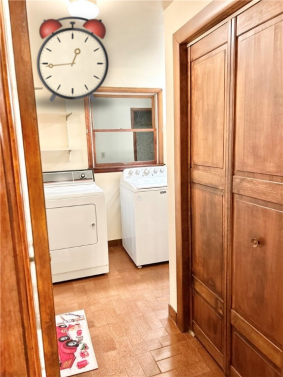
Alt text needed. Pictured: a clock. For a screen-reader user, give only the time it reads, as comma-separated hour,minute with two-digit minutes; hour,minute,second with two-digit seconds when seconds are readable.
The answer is 12,44
